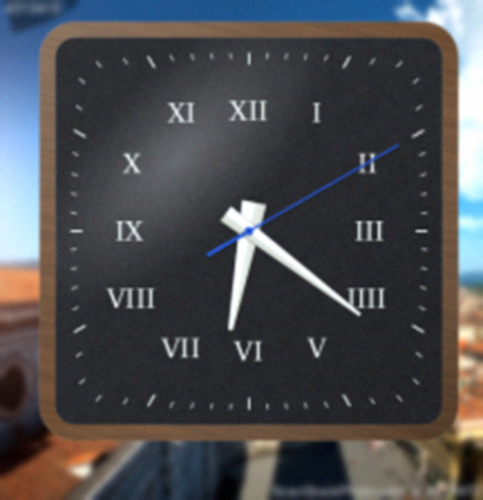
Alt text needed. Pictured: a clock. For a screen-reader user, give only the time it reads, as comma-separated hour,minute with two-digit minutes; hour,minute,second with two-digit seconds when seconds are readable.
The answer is 6,21,10
